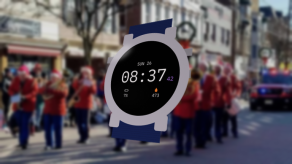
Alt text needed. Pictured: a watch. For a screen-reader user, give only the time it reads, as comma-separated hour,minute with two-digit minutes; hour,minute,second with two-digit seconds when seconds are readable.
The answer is 8,37
